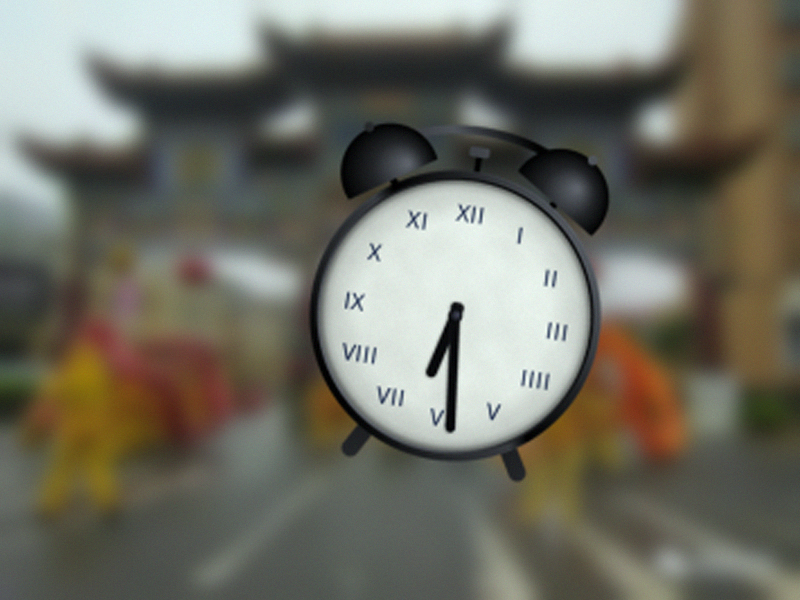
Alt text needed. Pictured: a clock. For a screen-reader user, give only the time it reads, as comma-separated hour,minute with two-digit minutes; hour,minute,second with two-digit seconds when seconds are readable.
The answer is 6,29
